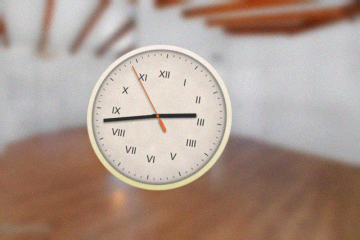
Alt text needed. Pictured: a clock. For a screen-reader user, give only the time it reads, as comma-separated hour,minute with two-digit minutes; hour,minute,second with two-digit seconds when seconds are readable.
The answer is 2,42,54
